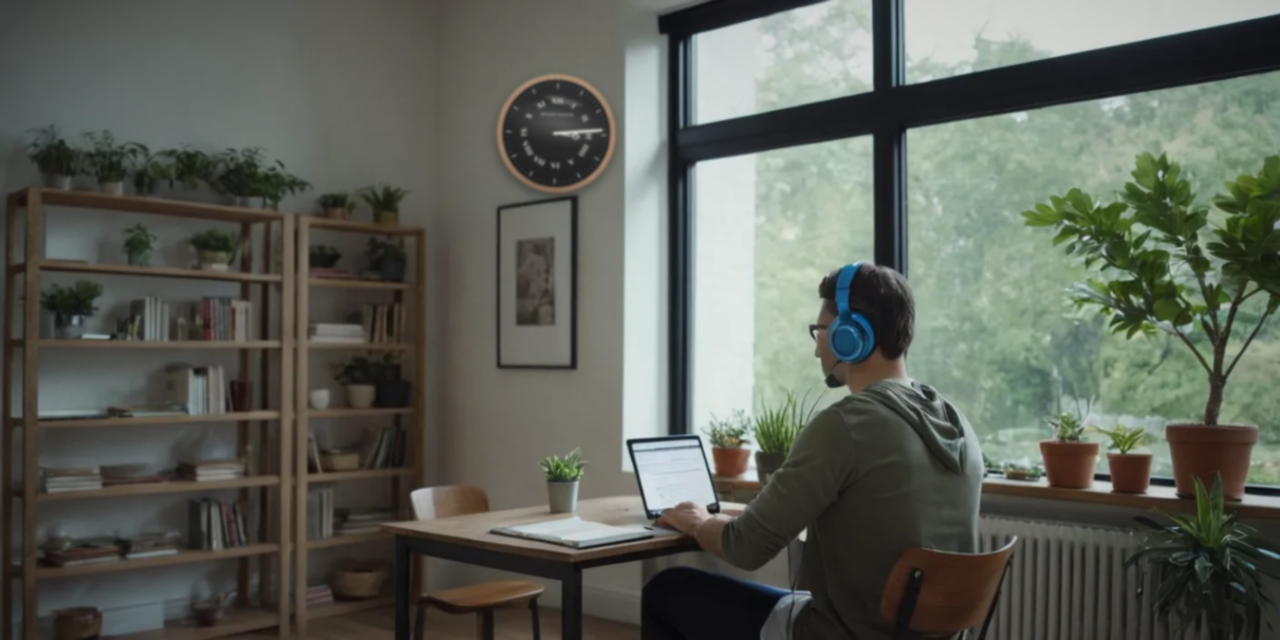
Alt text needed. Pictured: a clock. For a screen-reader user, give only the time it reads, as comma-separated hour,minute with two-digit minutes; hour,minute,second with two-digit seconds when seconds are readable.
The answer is 3,14
